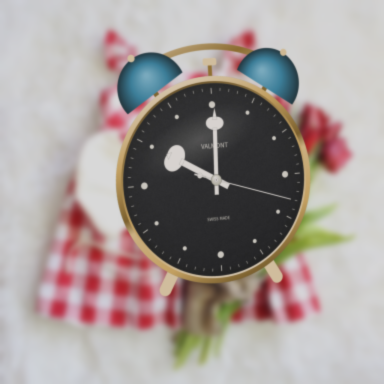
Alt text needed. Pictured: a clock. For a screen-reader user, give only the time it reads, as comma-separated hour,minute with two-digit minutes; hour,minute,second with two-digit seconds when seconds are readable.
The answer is 10,00,18
